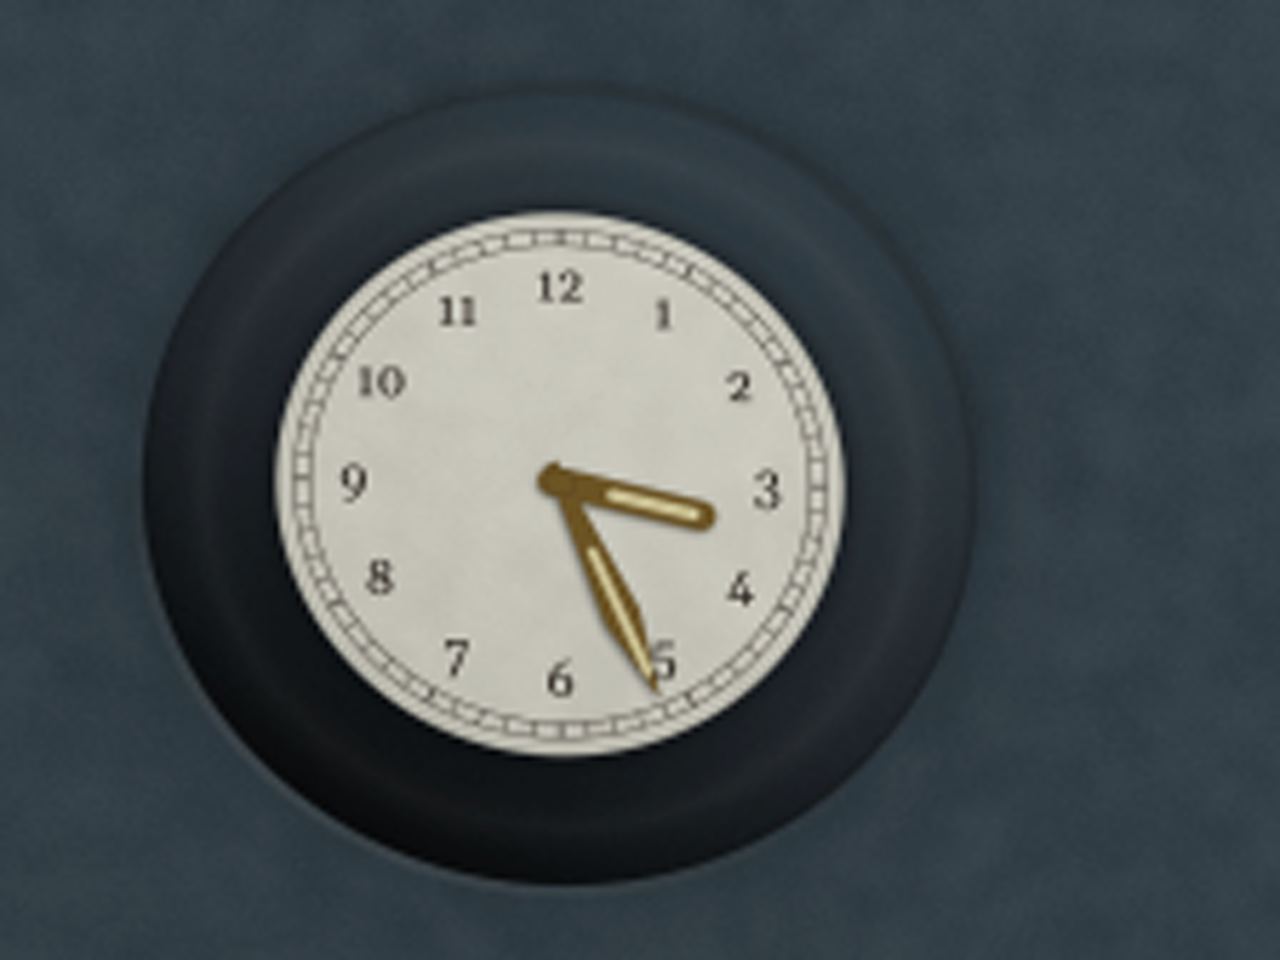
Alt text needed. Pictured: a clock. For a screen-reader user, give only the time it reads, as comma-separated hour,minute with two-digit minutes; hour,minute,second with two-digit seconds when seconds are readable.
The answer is 3,26
